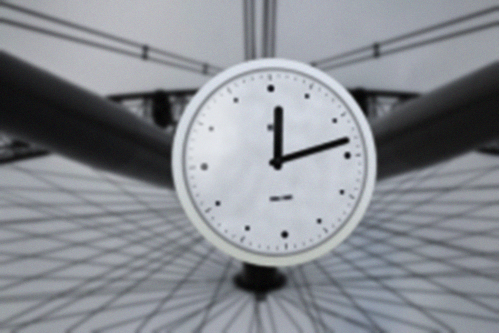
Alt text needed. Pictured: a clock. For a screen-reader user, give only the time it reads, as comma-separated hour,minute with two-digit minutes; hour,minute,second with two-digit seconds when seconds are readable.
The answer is 12,13
